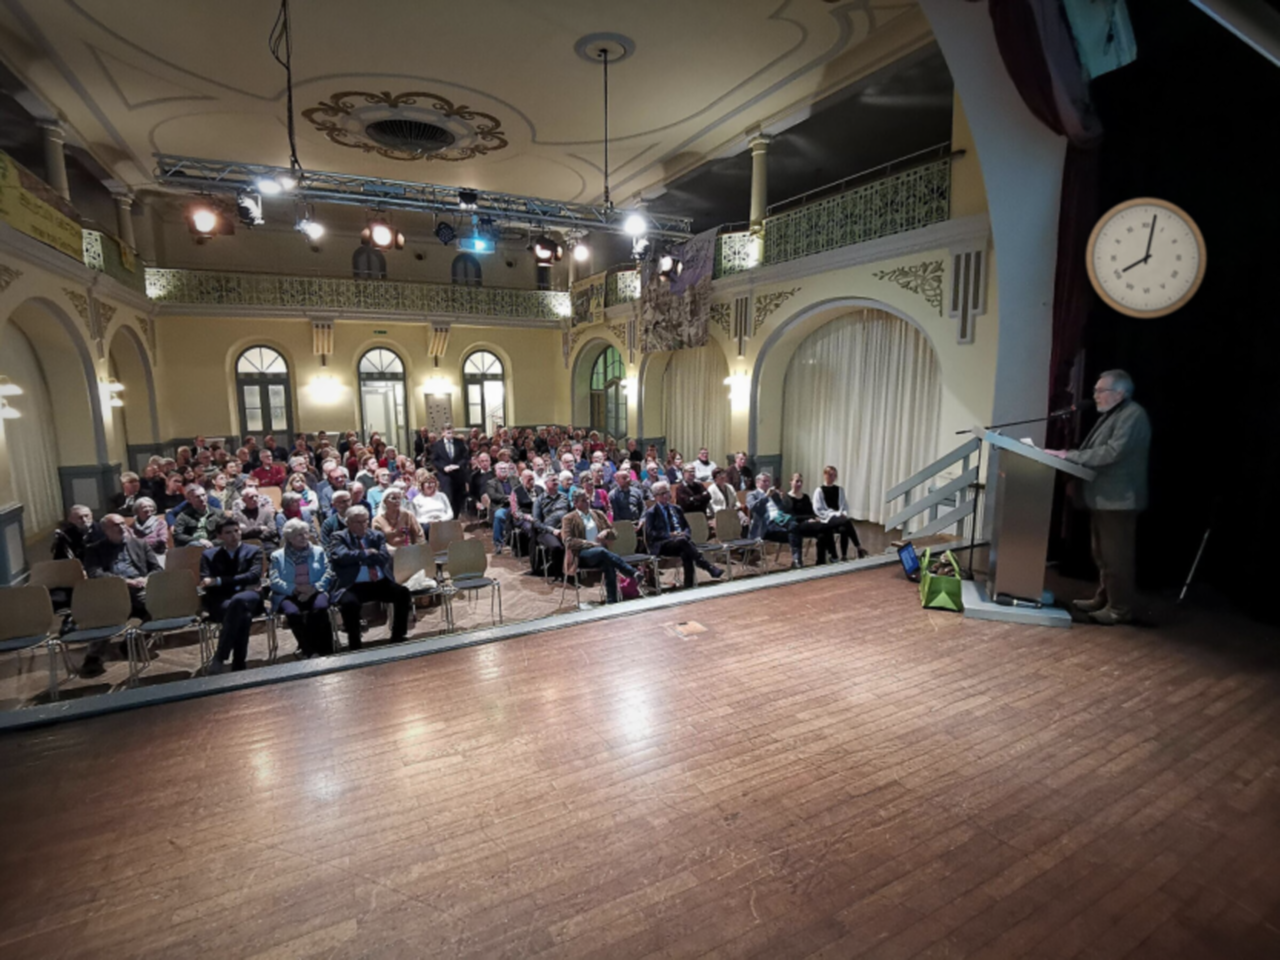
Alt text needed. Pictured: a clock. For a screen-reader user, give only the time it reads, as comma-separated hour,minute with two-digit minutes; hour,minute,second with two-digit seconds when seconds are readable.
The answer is 8,02
